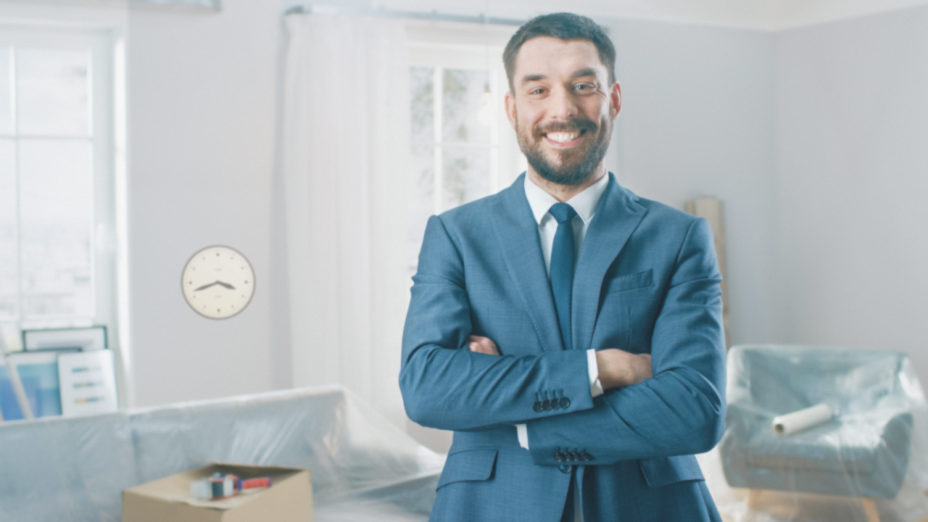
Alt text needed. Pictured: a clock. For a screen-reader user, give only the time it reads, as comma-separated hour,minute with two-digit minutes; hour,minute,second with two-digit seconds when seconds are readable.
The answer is 3,42
